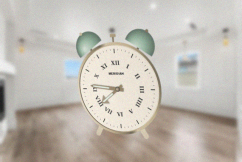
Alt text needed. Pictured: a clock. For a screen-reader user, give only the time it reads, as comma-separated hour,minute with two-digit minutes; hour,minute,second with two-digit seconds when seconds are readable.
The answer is 7,46
